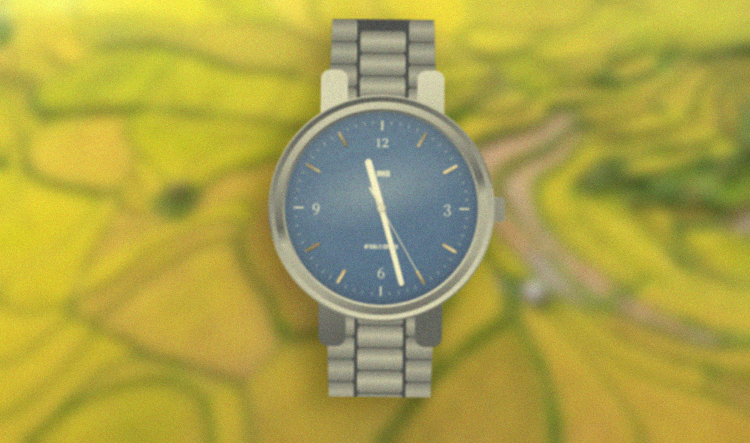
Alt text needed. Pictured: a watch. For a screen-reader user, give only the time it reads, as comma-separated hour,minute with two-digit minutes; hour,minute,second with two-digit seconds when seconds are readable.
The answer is 11,27,25
